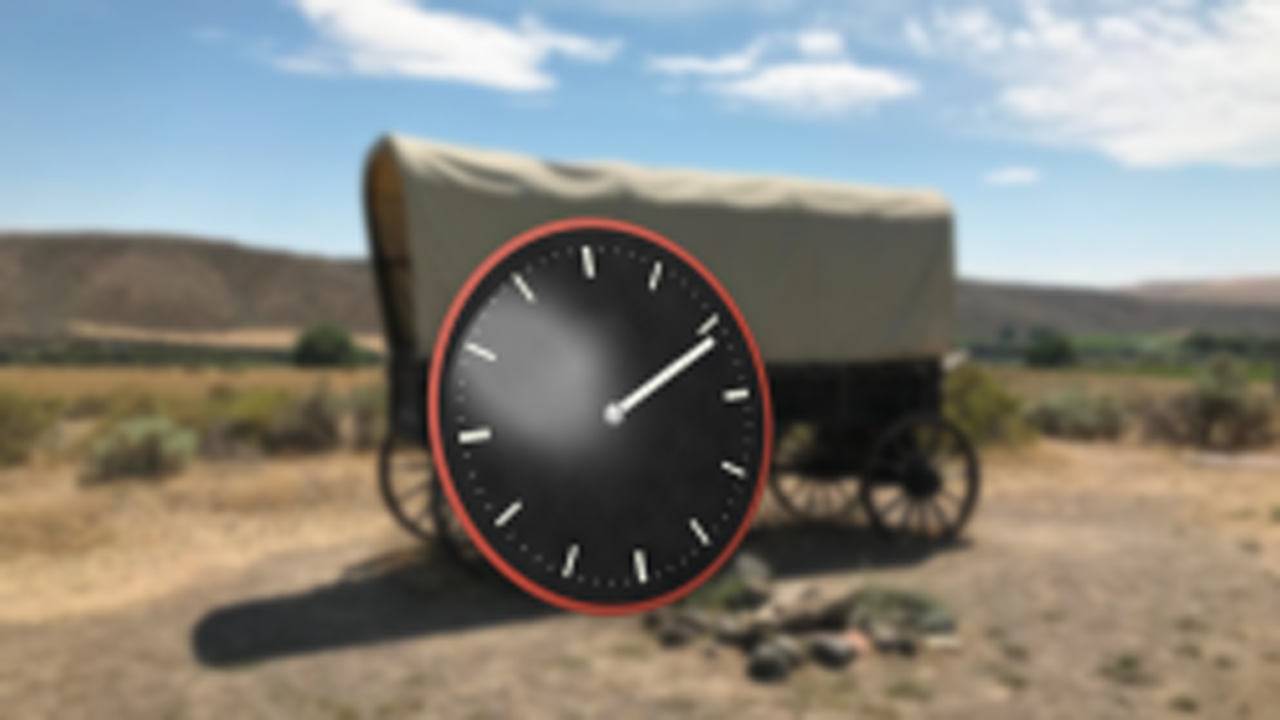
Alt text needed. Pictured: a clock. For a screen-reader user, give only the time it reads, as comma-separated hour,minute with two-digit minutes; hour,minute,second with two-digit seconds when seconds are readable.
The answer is 2,11
